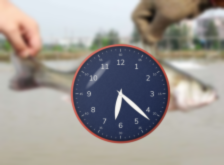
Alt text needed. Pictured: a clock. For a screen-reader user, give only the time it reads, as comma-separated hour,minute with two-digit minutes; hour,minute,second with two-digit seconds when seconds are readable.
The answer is 6,22
